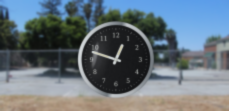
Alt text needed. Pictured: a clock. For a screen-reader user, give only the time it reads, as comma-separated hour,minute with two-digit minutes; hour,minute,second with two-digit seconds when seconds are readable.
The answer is 12,48
